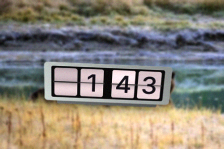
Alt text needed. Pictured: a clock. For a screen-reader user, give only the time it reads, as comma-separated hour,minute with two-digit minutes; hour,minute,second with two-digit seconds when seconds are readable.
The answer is 1,43
